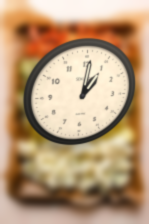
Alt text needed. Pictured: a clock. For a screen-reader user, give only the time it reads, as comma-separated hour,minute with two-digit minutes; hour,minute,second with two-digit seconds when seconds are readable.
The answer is 1,01
